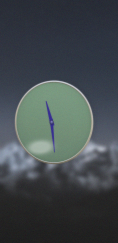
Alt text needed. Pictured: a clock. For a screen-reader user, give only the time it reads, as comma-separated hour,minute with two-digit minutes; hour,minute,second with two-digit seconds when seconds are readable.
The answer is 11,29
